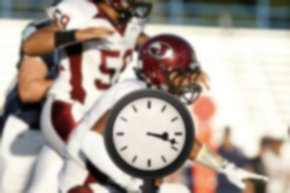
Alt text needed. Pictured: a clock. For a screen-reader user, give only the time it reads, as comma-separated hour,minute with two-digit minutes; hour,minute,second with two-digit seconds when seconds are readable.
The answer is 3,18
